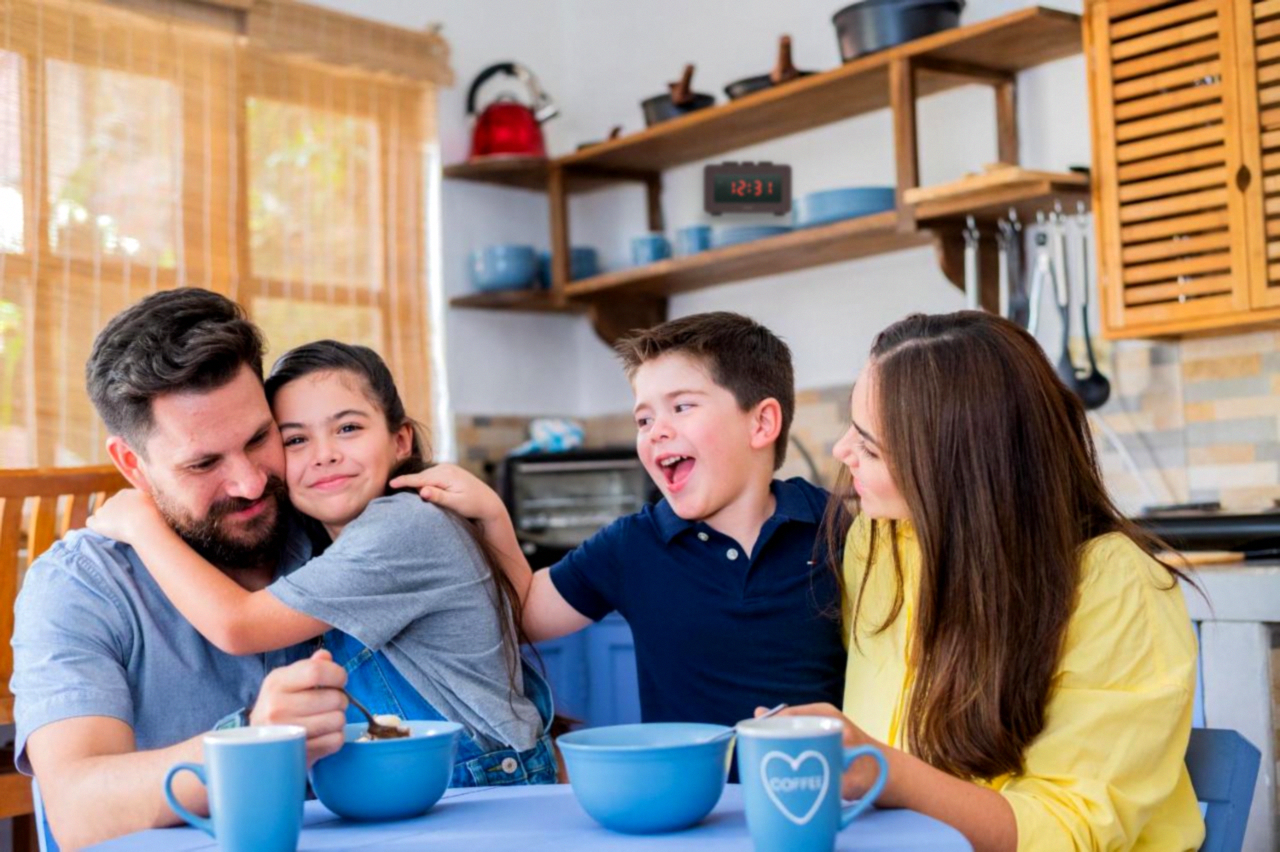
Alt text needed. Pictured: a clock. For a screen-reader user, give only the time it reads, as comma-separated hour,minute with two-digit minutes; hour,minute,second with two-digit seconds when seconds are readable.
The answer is 12,31
